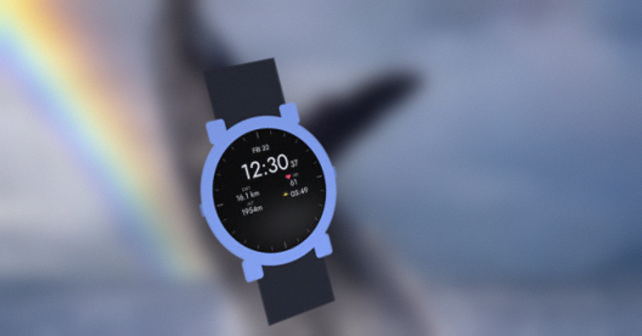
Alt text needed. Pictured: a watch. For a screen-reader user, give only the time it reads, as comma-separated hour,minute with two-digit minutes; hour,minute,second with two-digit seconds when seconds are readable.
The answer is 12,30
